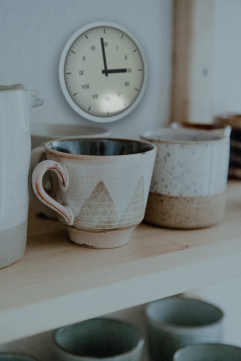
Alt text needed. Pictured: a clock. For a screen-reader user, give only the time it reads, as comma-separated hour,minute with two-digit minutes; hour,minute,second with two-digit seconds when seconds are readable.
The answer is 2,59
